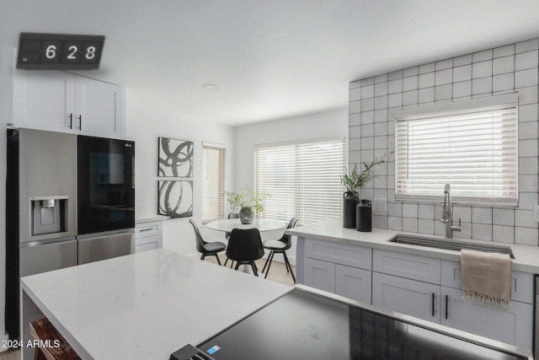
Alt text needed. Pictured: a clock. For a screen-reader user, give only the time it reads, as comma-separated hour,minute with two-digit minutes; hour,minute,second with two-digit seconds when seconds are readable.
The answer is 6,28
